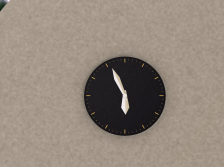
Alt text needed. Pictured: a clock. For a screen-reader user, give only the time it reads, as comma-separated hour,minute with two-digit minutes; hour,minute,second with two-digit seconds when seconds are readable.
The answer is 5,56
